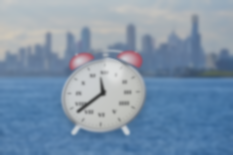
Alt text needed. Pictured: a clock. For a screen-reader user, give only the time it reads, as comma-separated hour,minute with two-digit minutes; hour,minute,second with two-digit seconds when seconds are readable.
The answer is 11,38
